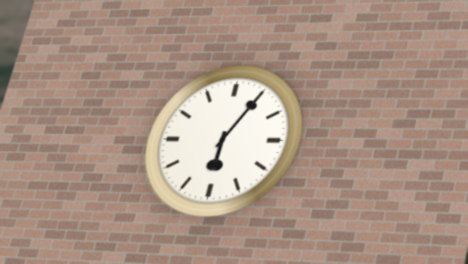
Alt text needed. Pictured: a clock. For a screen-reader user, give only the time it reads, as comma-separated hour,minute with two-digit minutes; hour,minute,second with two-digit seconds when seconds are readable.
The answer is 6,05
